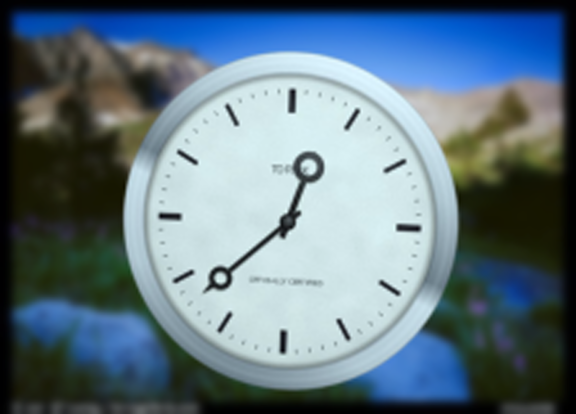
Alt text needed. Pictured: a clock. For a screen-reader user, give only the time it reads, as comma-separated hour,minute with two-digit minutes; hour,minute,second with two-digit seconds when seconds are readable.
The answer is 12,38
